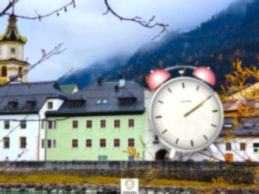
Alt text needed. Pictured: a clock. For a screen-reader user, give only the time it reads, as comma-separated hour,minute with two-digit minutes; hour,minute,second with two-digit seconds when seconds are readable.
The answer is 2,10
